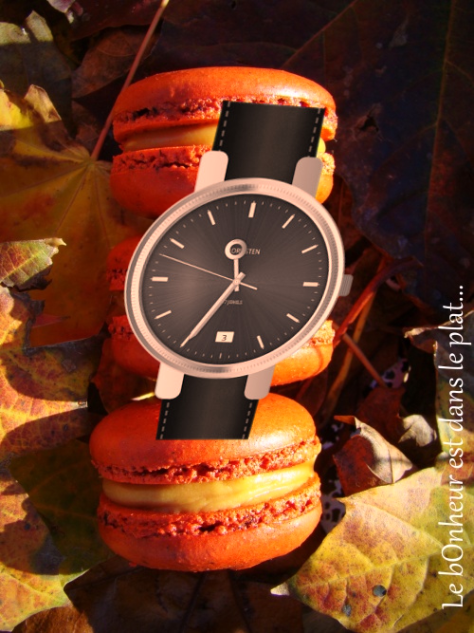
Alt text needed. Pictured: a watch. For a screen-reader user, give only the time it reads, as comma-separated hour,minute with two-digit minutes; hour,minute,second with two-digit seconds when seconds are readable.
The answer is 11,34,48
